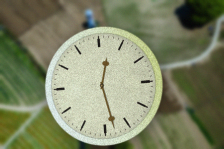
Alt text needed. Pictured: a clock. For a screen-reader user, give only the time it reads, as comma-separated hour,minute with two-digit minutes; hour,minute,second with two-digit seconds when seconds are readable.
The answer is 12,28
